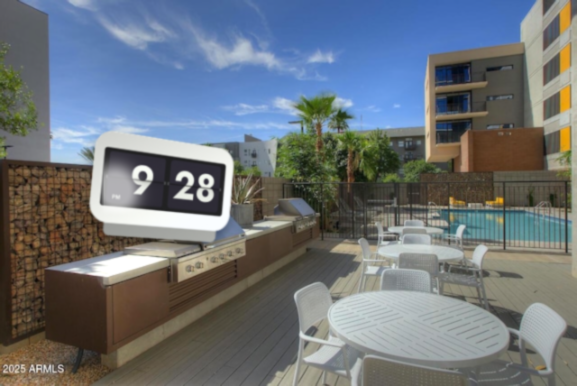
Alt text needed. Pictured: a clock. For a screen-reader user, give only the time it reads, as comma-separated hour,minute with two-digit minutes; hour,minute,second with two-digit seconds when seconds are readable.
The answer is 9,28
